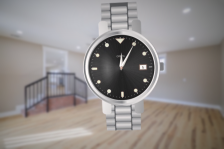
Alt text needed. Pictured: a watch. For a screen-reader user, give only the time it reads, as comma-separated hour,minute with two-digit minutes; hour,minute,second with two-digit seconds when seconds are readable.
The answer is 12,05
